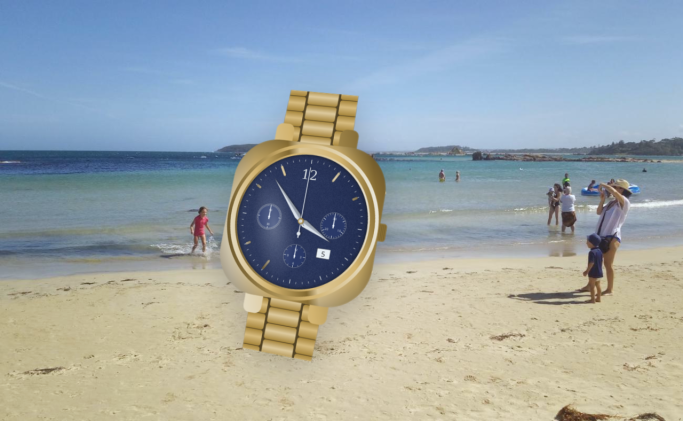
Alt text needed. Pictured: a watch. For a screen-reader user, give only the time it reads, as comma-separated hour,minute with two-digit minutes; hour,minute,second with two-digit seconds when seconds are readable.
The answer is 3,53
